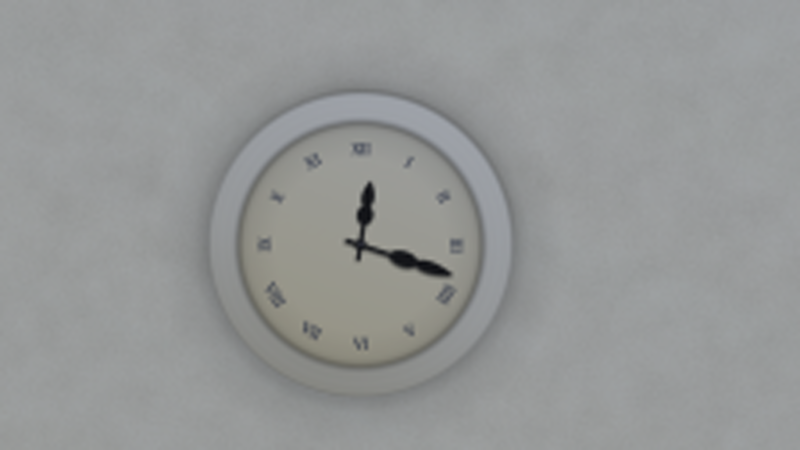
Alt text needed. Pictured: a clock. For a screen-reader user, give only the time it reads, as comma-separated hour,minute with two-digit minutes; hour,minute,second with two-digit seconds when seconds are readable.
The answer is 12,18
